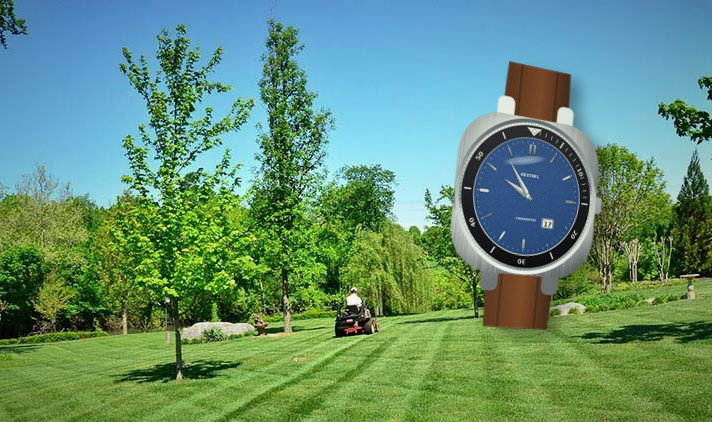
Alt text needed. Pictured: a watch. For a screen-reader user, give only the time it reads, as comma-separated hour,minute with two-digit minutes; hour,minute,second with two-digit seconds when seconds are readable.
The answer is 9,54
